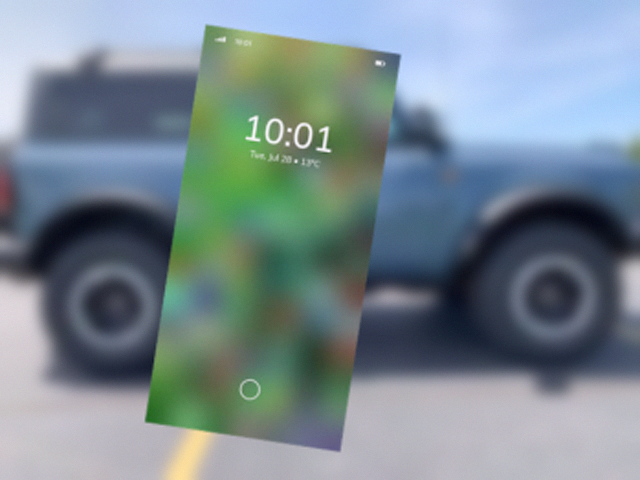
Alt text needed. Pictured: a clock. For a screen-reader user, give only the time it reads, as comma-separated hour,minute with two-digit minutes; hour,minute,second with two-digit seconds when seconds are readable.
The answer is 10,01
